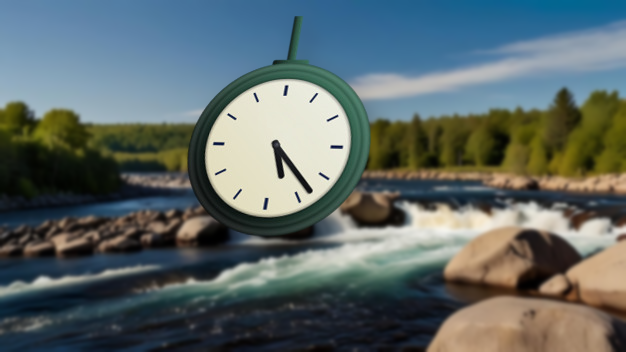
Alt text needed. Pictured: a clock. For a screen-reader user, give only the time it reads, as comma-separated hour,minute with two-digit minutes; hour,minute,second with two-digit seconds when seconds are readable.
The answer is 5,23
